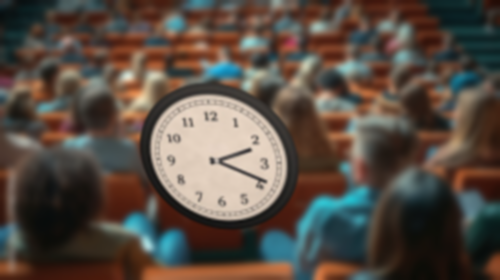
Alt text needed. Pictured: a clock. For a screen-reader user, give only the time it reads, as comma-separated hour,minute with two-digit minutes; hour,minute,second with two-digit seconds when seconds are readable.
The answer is 2,19
